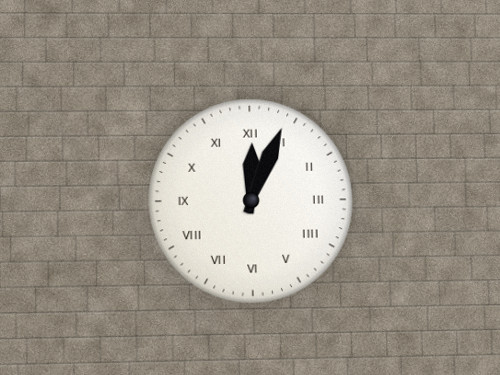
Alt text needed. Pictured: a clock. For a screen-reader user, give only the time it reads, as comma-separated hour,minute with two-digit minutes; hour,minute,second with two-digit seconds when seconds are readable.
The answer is 12,04
